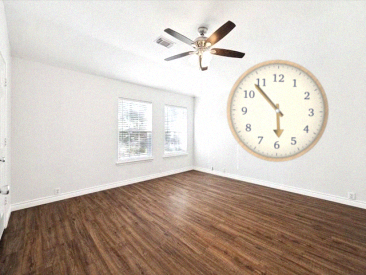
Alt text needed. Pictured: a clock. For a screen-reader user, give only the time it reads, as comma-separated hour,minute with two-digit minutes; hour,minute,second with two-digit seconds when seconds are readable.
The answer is 5,53
